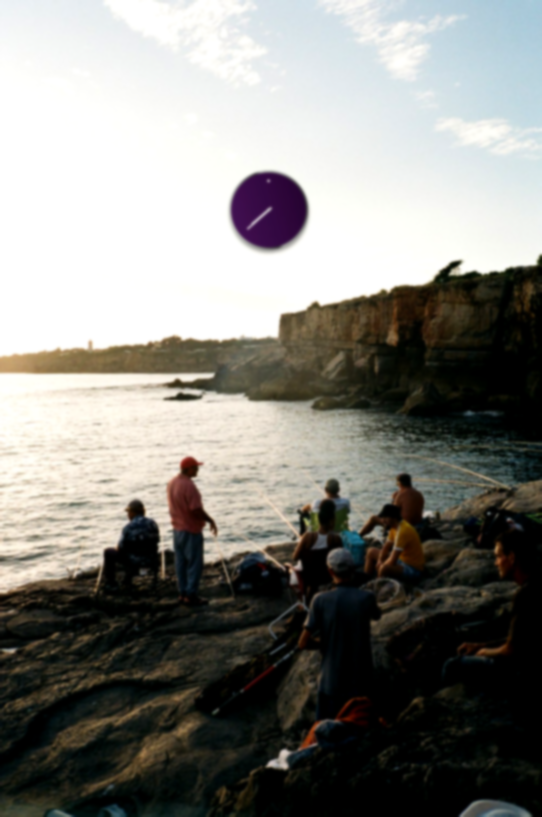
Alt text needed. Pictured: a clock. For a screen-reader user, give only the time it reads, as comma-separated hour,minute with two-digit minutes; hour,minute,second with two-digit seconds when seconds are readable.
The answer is 7,38
